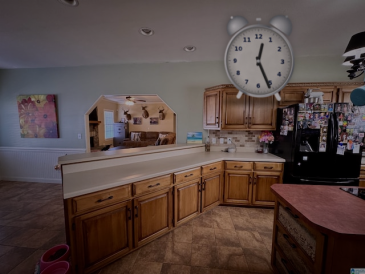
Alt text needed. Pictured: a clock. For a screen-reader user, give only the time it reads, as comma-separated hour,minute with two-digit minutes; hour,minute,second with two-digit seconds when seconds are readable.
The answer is 12,26
